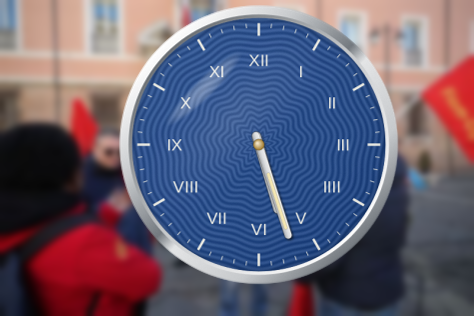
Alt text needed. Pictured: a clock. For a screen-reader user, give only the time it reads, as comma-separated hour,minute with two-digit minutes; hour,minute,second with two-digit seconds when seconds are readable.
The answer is 5,27
